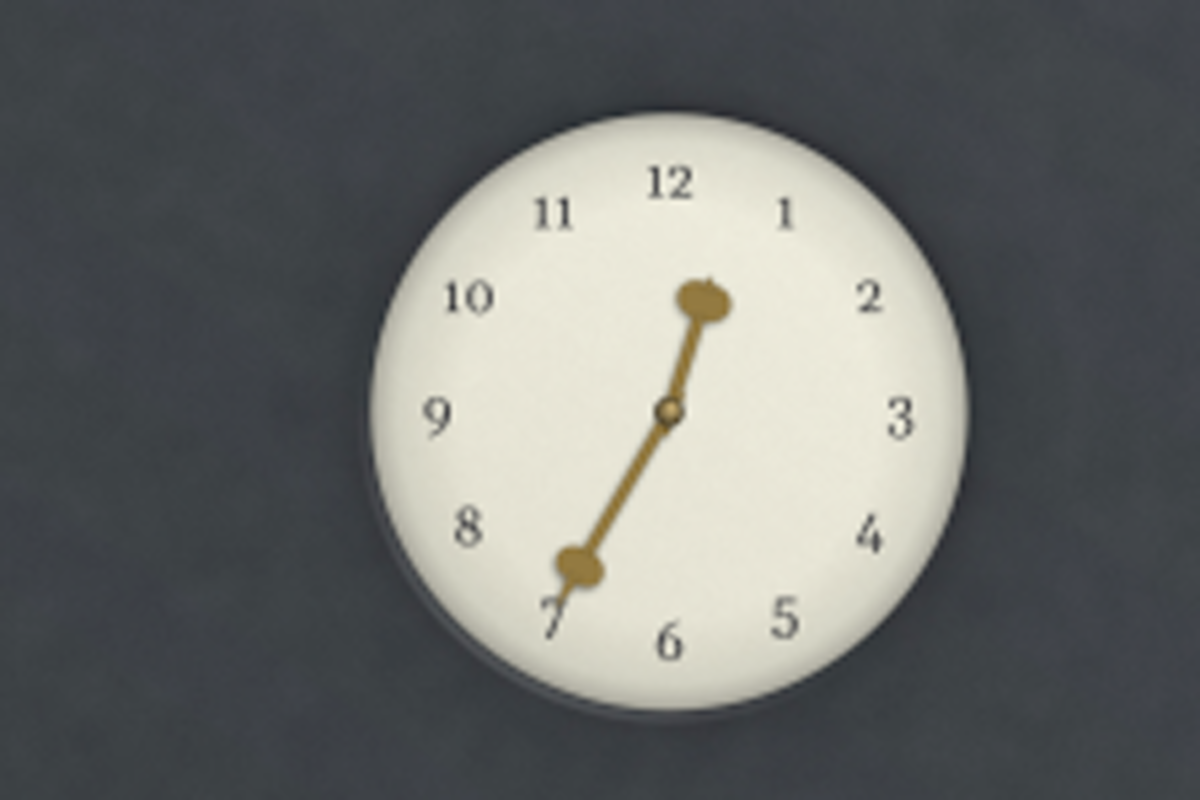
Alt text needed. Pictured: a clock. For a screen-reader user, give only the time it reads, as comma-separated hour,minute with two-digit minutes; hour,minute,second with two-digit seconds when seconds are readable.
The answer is 12,35
